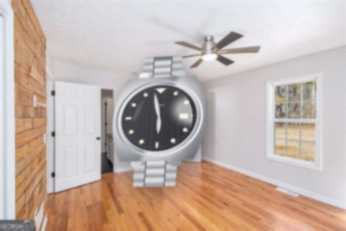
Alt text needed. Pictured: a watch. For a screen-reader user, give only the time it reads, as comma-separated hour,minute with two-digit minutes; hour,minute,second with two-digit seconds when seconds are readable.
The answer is 5,58
